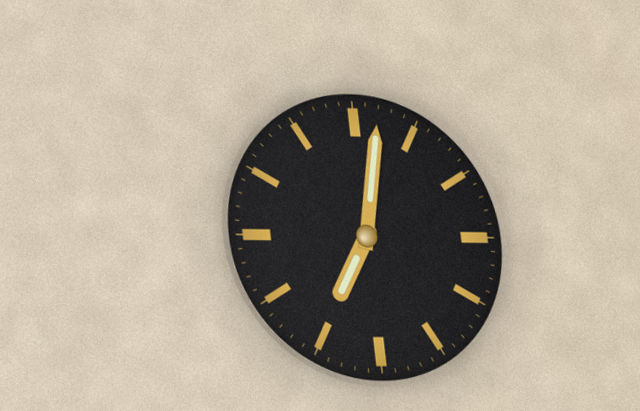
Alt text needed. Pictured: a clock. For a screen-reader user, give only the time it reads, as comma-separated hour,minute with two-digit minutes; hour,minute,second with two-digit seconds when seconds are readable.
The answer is 7,02
